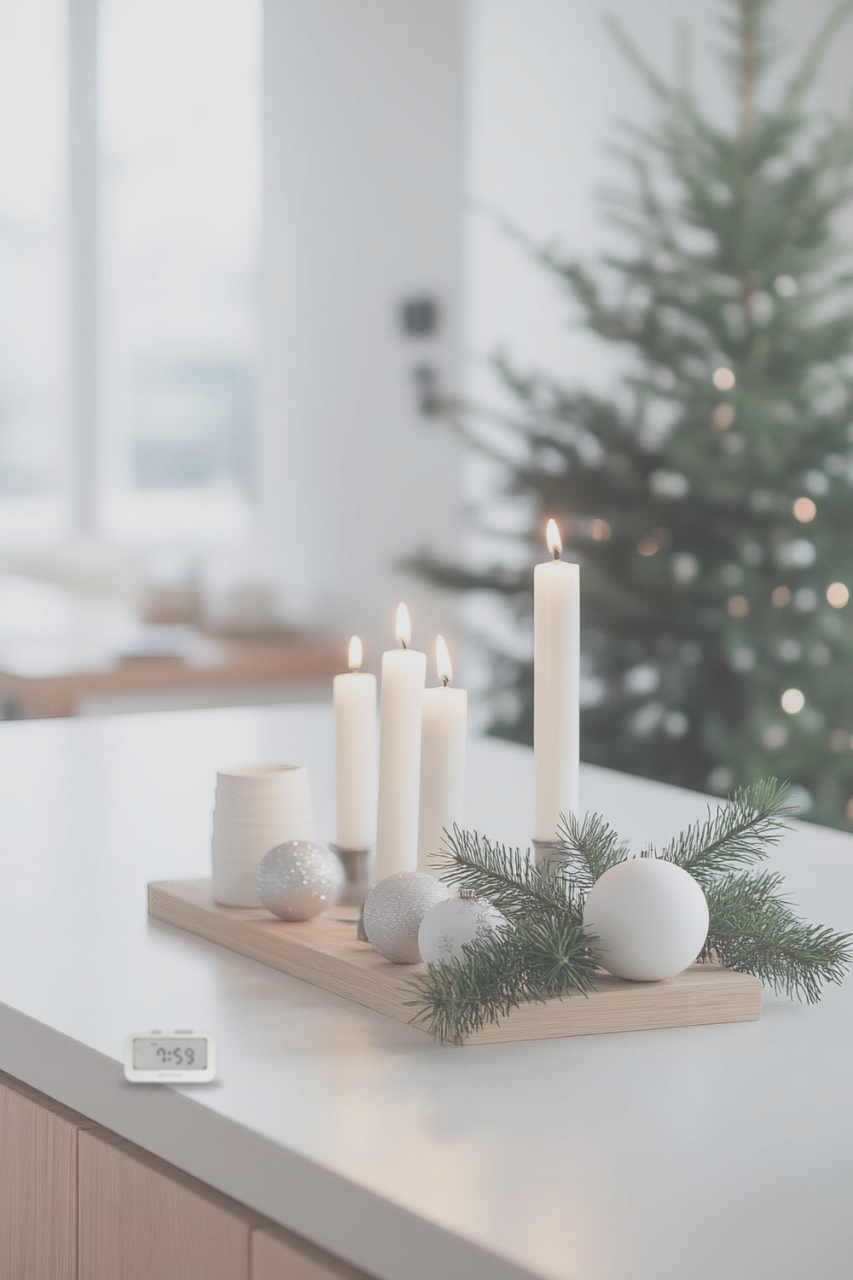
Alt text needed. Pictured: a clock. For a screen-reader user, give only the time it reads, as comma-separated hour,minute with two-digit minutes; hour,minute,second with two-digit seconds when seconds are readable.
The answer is 7,59
